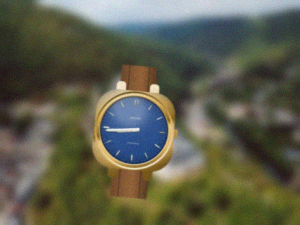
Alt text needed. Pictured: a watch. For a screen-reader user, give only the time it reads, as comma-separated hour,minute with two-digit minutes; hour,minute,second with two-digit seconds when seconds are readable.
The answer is 8,44
